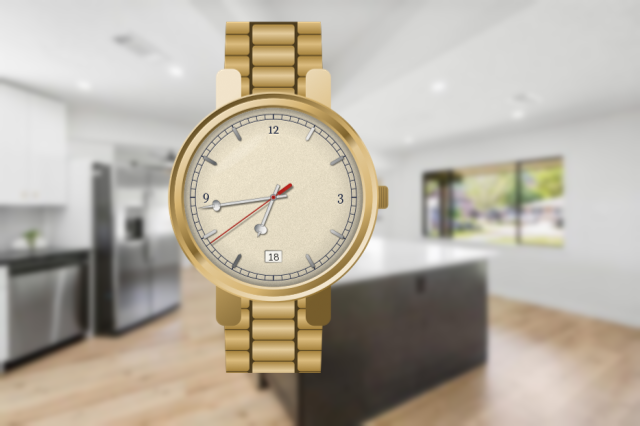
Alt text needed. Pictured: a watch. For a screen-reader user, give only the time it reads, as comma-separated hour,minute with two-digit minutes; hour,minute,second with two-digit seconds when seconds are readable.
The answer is 6,43,39
